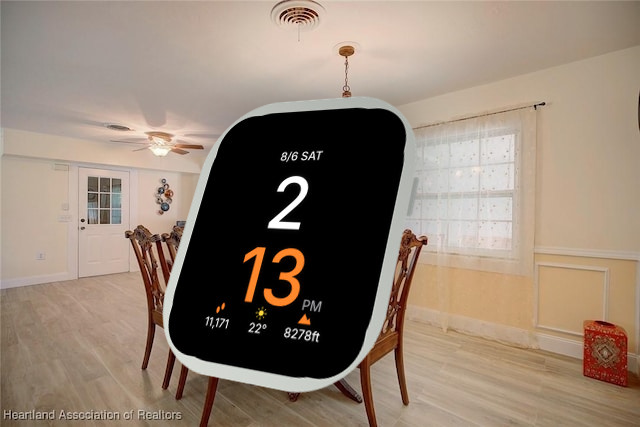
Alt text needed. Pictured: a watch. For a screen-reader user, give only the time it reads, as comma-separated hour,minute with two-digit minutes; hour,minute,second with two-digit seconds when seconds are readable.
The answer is 2,13
